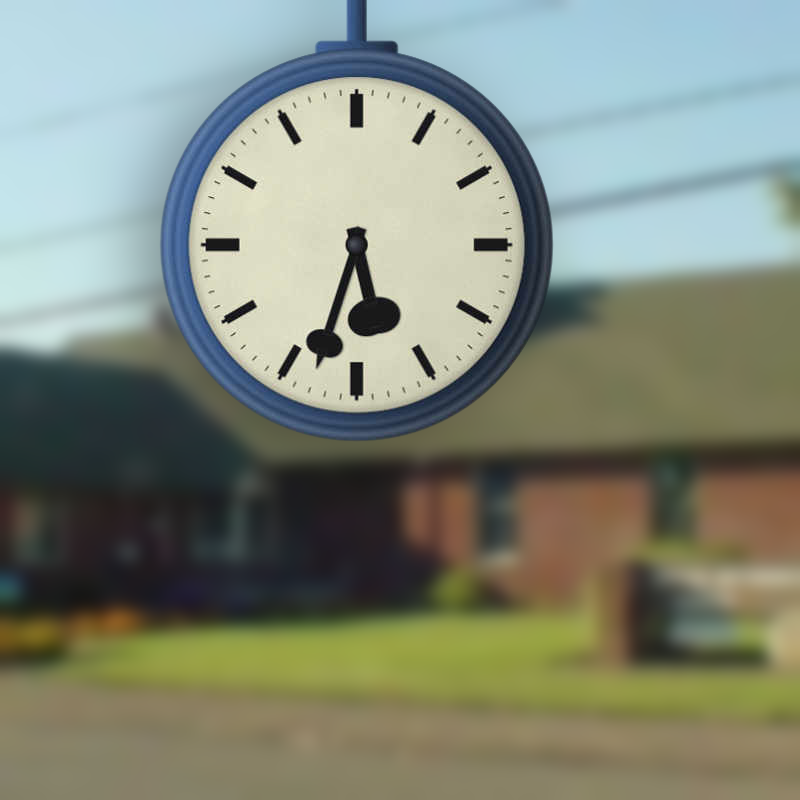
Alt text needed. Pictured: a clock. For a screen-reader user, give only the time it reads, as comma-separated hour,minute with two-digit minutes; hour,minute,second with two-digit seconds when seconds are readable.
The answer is 5,33
